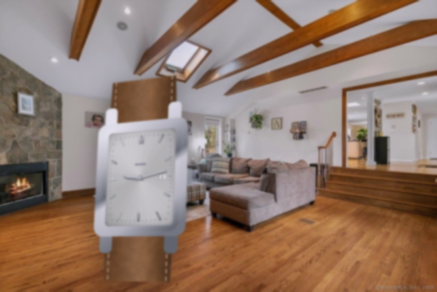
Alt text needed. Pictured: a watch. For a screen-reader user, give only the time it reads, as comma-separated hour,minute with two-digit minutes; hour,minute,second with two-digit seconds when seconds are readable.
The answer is 9,13
